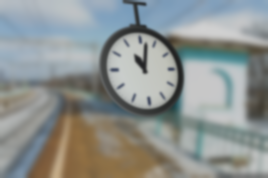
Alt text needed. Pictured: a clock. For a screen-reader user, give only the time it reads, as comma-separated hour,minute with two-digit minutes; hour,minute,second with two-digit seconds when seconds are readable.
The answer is 11,02
